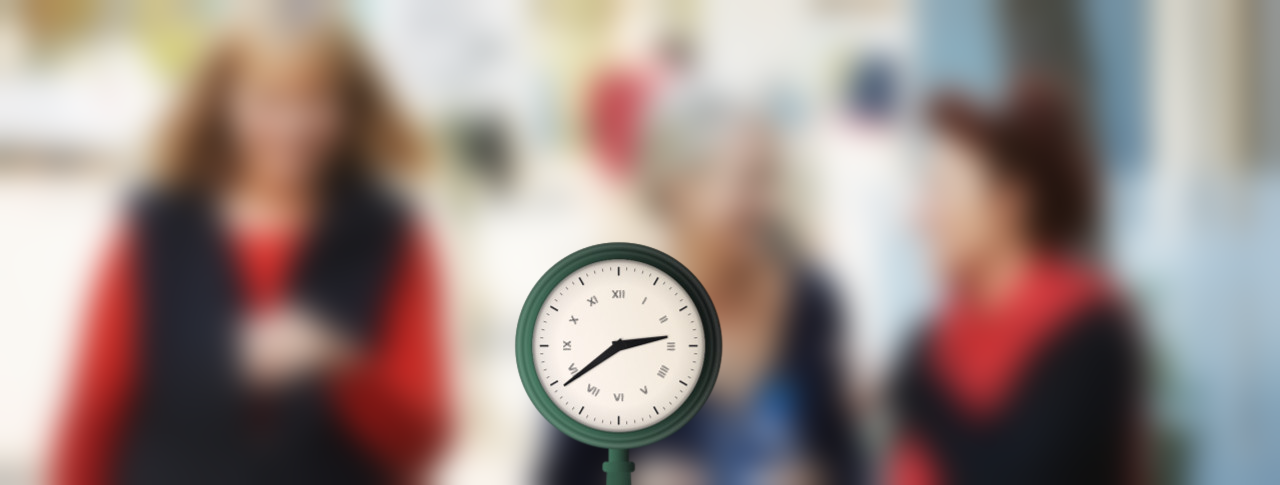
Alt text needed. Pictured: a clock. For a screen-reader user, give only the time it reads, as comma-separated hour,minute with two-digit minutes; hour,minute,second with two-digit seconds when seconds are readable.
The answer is 2,39
